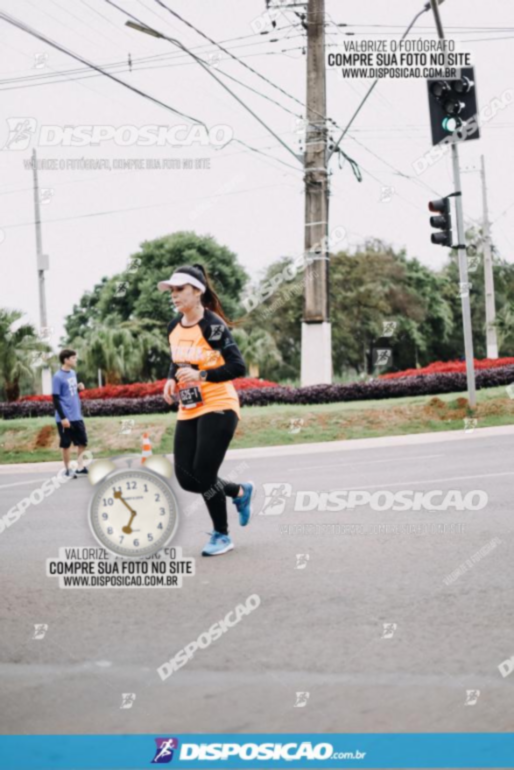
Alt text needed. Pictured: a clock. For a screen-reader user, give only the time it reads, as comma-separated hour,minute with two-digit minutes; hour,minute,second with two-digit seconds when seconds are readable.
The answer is 6,54
